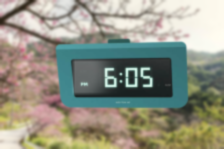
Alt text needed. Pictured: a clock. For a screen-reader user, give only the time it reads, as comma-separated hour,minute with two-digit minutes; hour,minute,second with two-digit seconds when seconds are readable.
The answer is 6,05
